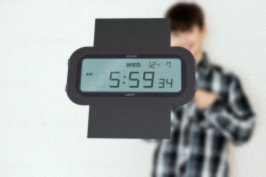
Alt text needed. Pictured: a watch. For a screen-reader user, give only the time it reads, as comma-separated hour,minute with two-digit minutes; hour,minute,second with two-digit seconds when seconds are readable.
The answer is 5,59,34
